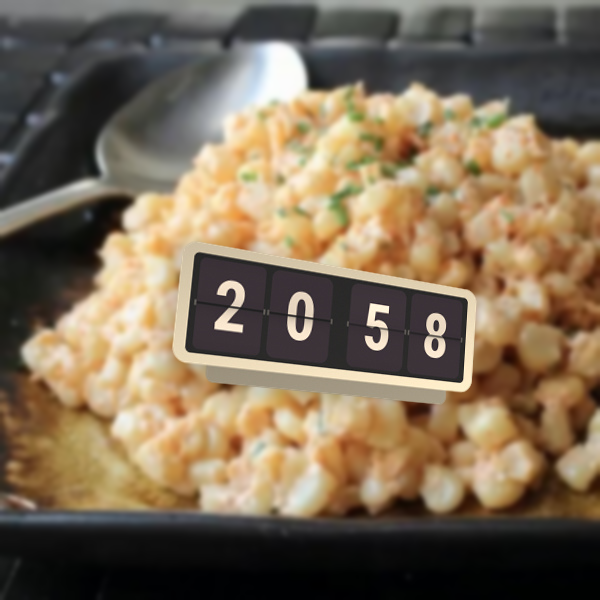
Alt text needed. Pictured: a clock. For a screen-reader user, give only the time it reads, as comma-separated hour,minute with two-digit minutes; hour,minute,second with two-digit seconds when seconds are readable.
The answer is 20,58
